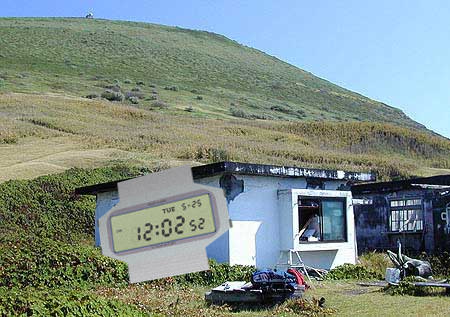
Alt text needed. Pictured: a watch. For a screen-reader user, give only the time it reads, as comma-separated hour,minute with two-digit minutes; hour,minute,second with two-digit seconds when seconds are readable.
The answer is 12,02,52
